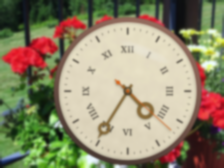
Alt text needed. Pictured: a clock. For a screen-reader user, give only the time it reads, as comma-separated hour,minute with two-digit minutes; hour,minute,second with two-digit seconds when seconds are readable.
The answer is 4,35,22
